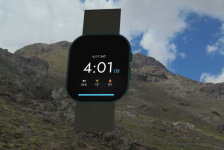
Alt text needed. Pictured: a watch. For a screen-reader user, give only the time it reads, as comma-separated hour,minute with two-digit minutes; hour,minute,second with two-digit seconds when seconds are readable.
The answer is 4,01
